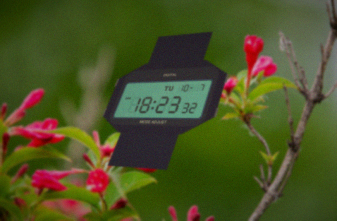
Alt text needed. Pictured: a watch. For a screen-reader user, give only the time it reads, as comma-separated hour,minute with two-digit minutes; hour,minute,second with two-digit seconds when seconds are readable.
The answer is 18,23,32
